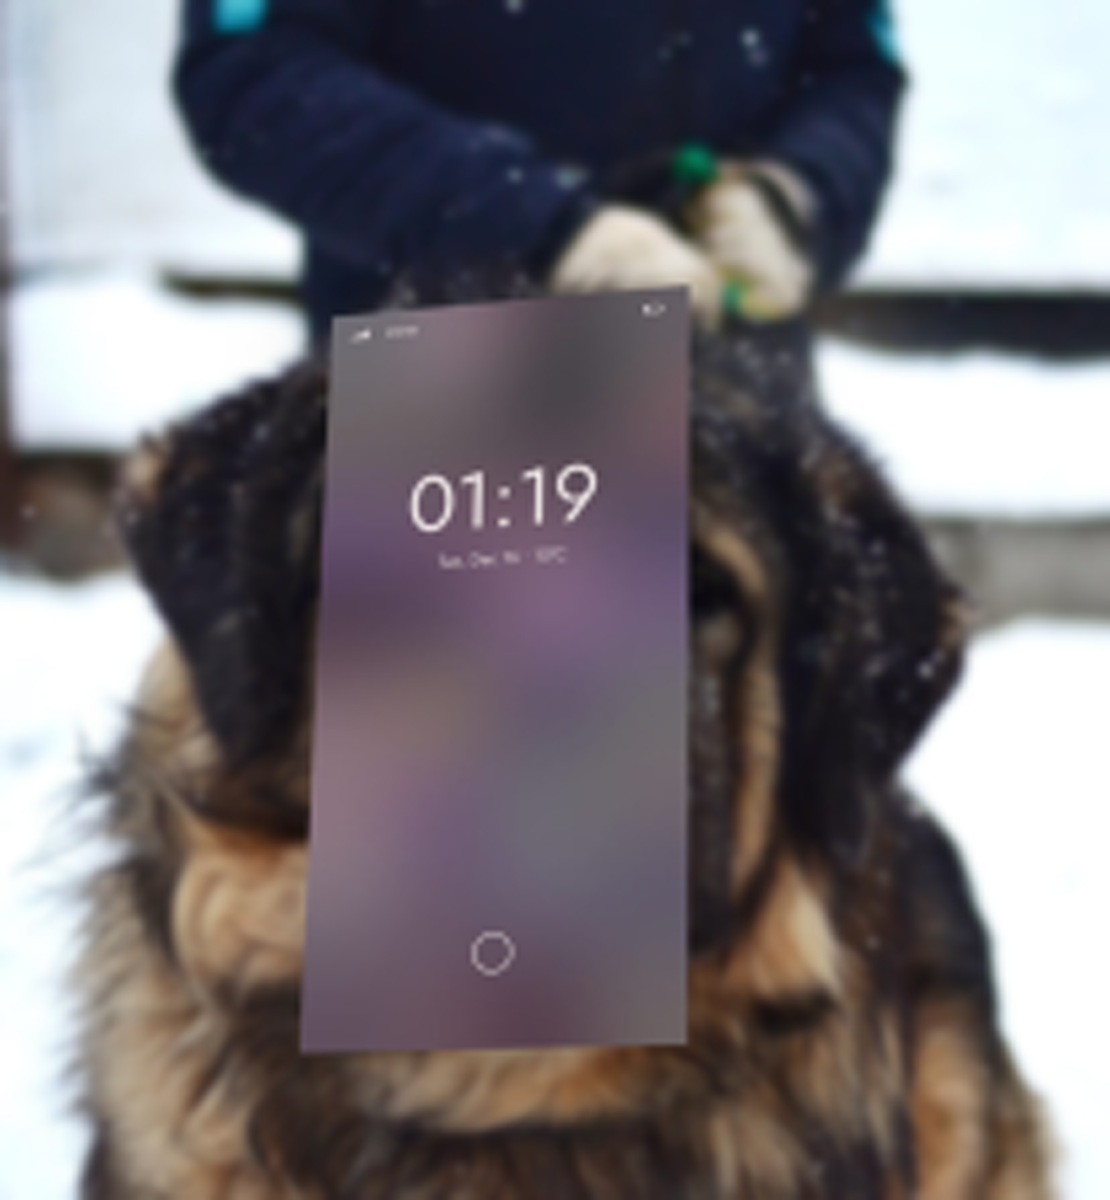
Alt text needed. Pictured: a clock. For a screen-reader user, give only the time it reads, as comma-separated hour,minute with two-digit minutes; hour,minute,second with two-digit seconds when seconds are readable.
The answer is 1,19
